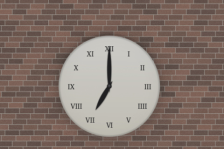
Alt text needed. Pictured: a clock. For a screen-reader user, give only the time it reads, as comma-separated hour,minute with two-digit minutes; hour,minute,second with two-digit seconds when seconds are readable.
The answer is 7,00
